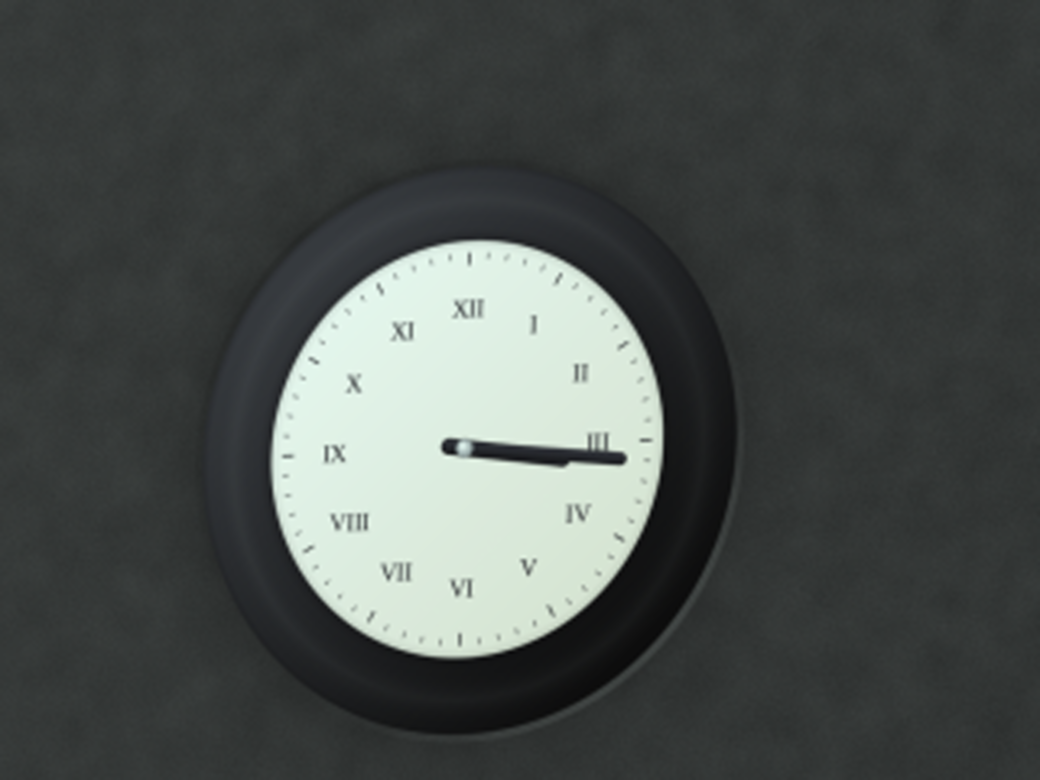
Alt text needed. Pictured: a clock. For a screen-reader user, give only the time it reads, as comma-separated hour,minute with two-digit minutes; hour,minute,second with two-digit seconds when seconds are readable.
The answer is 3,16
